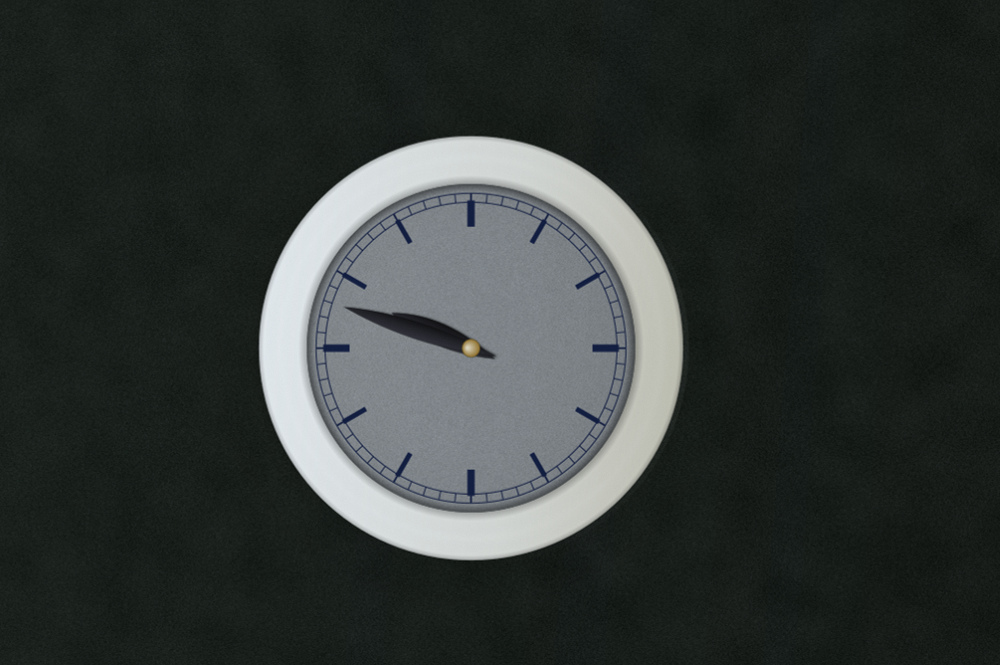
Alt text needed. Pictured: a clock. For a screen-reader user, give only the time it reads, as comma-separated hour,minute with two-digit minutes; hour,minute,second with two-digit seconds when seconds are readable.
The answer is 9,48
